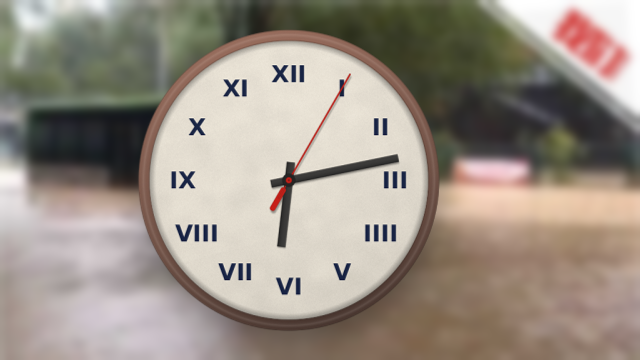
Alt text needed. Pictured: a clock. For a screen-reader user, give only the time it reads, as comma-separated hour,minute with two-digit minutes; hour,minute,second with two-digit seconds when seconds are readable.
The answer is 6,13,05
